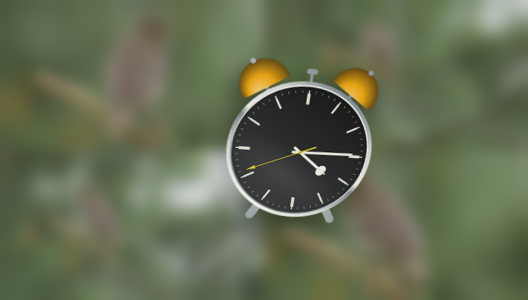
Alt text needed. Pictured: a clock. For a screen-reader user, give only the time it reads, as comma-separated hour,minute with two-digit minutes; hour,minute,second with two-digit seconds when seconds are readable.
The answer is 4,14,41
